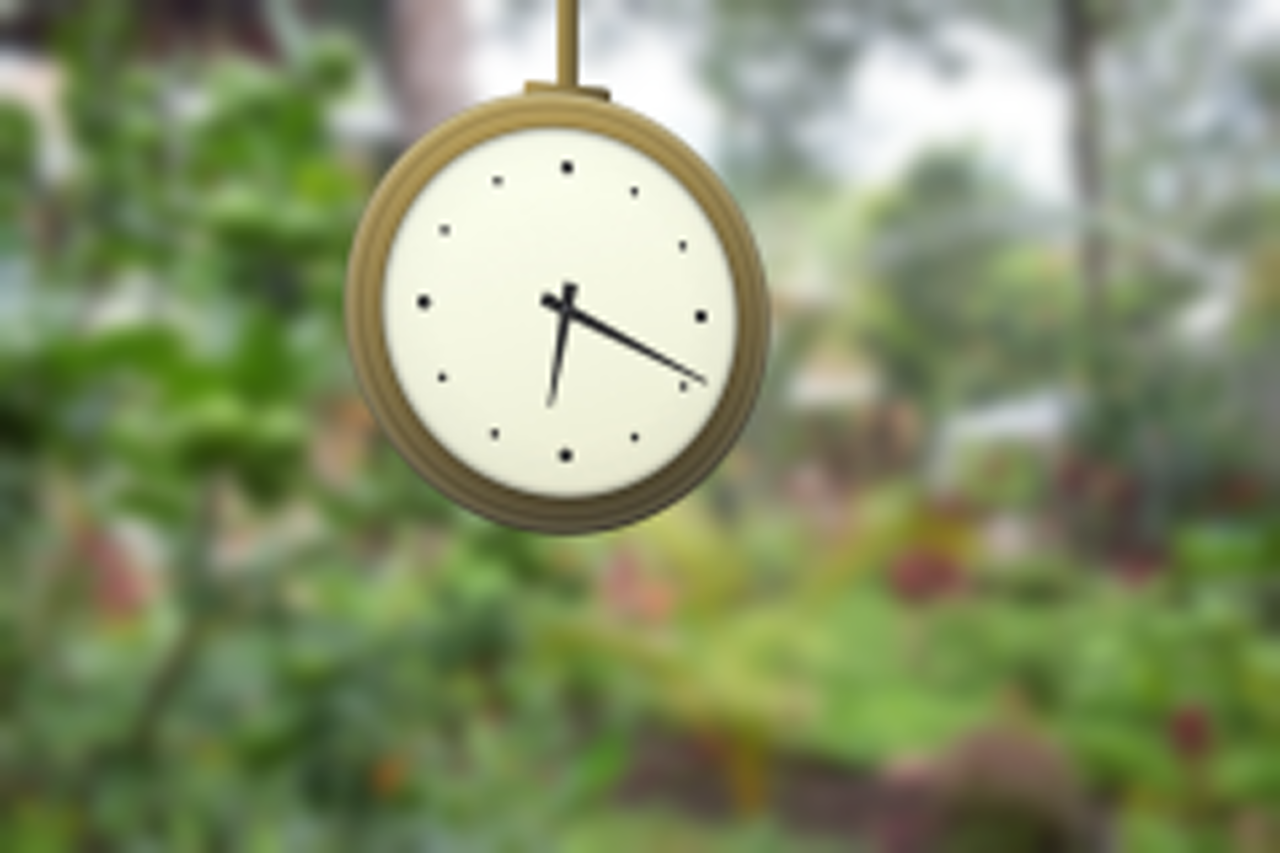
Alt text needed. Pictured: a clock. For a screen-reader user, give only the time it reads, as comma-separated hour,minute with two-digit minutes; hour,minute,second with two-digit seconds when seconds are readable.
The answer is 6,19
